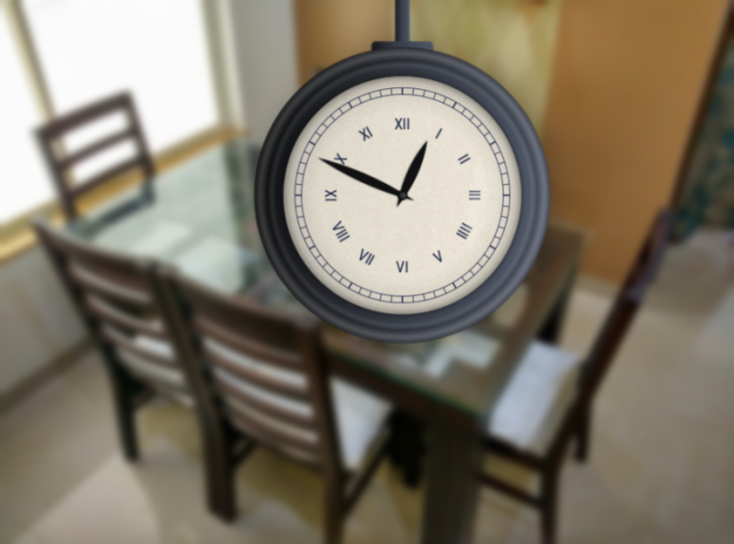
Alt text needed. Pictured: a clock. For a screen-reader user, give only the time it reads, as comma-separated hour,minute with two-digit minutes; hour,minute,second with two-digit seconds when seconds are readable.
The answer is 12,49
